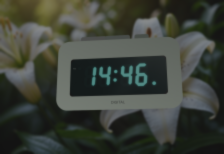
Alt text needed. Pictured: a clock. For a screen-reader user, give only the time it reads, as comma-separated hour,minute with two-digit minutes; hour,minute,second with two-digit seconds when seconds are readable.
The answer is 14,46
